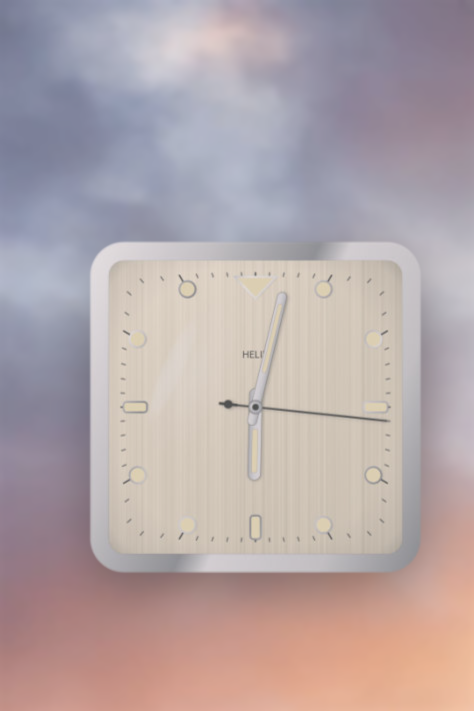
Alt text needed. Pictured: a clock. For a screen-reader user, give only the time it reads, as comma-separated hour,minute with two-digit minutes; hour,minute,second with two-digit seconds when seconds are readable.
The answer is 6,02,16
